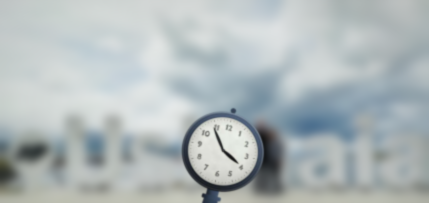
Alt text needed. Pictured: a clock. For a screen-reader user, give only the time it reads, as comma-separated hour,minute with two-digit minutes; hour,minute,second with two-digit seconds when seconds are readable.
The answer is 3,54
